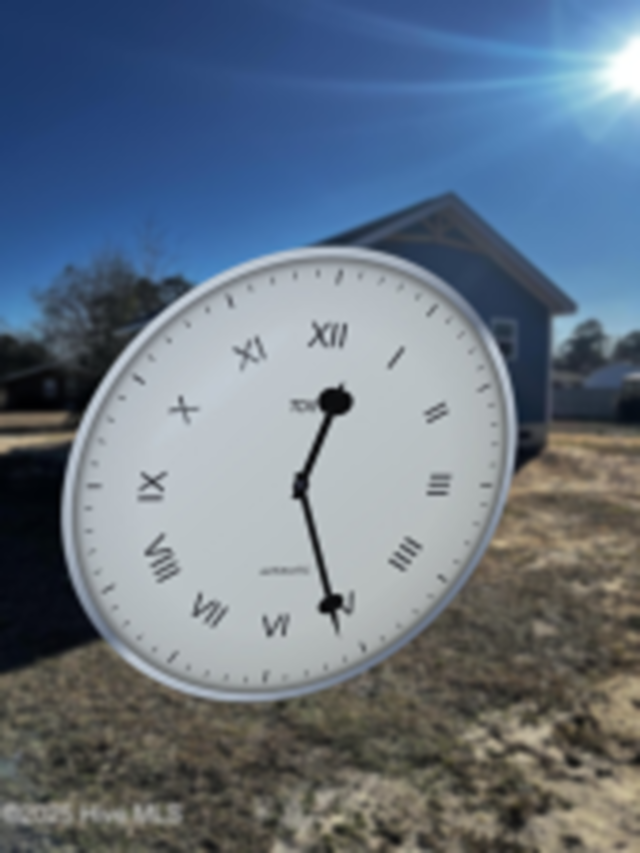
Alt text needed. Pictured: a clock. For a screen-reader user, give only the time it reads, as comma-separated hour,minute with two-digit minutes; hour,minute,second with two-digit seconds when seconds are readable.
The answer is 12,26
